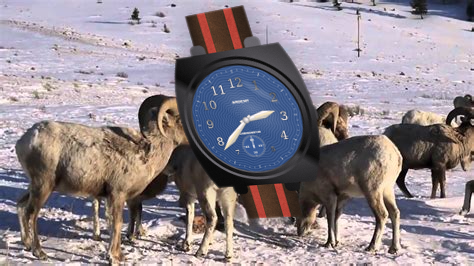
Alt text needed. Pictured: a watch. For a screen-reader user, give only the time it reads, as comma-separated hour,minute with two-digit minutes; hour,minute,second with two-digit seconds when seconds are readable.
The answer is 2,38
